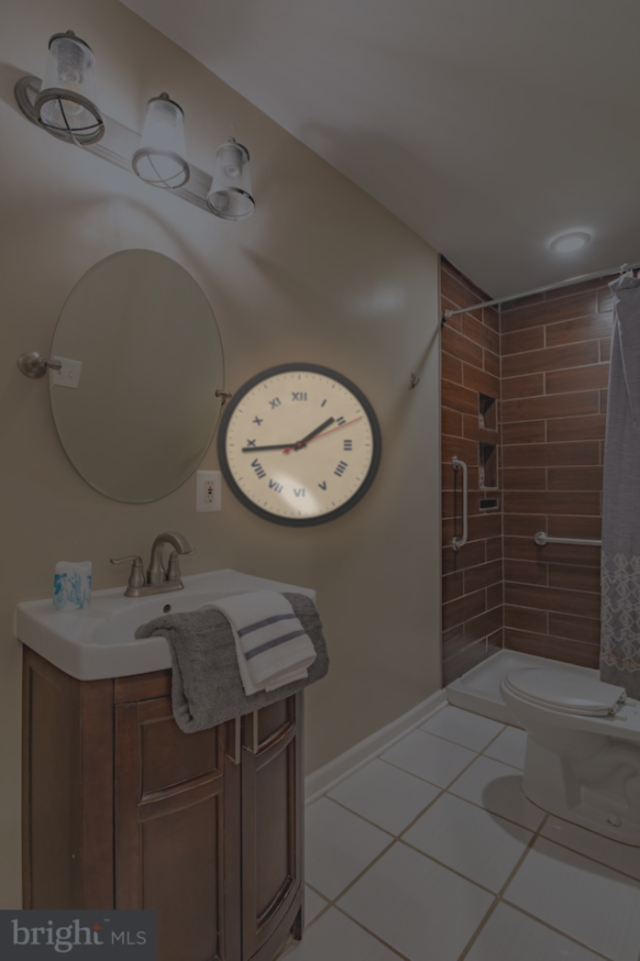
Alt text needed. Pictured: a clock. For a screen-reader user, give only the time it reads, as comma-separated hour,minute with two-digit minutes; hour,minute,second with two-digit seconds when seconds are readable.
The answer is 1,44,11
